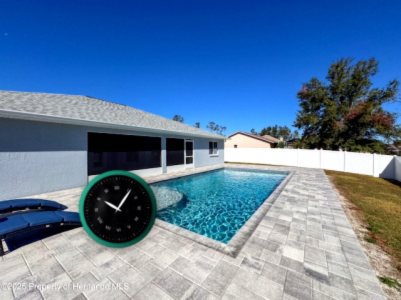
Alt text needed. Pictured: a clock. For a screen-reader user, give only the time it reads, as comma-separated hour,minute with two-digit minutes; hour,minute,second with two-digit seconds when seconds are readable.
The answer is 10,06
